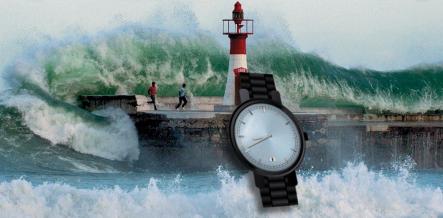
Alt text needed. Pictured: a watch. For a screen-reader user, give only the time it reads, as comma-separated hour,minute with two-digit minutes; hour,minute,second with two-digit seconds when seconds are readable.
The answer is 8,41
